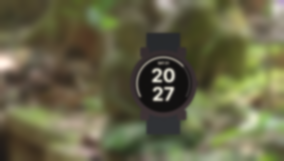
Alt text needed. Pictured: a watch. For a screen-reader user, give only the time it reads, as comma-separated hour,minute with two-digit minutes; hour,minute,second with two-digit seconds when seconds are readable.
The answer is 20,27
